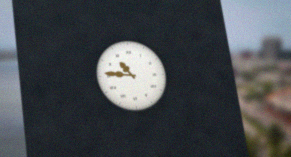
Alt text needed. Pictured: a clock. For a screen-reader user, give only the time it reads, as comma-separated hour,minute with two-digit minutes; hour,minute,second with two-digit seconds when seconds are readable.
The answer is 10,46
